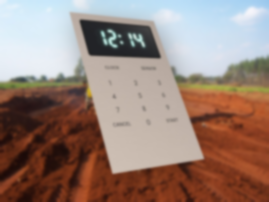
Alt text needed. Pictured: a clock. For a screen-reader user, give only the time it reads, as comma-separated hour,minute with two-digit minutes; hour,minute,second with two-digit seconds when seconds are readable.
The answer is 12,14
